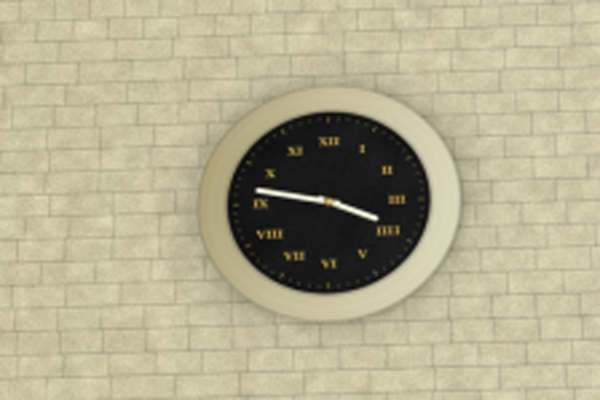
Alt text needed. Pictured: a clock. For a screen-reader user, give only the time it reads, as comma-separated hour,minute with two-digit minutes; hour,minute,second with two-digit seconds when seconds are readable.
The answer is 3,47
